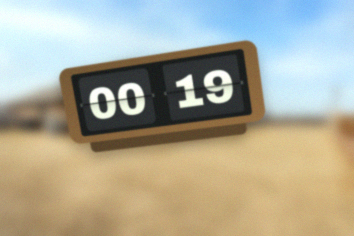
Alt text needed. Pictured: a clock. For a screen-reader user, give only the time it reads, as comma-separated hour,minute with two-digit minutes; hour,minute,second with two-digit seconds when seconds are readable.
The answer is 0,19
